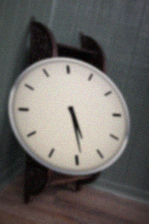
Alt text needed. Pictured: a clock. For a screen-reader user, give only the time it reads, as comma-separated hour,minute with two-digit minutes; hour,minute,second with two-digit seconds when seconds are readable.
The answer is 5,29
